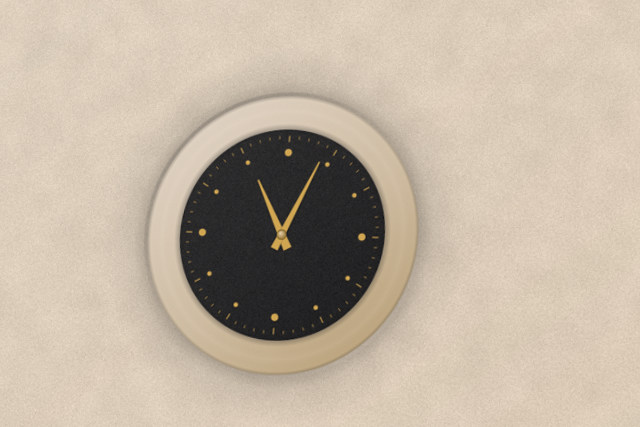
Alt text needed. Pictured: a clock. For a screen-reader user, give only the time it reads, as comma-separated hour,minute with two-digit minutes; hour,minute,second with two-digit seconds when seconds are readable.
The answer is 11,04
